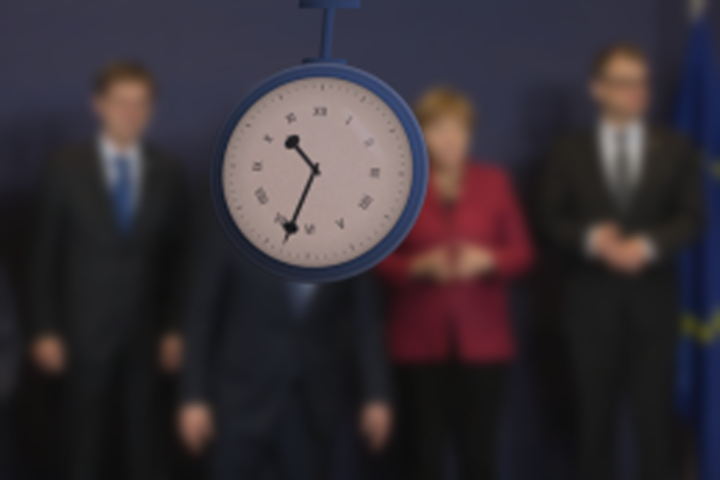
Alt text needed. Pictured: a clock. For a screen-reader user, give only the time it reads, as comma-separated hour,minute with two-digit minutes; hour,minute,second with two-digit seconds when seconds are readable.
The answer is 10,33
